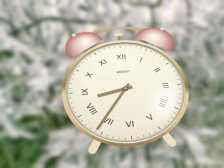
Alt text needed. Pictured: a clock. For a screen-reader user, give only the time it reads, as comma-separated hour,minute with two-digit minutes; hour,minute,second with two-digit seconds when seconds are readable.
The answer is 8,36
